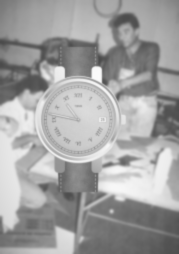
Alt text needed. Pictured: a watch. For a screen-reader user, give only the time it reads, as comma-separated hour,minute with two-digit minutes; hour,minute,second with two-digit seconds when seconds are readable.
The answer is 10,47
